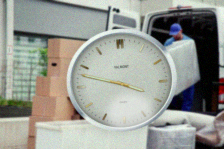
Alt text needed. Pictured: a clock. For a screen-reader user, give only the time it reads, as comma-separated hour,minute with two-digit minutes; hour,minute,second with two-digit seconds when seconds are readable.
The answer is 3,48
